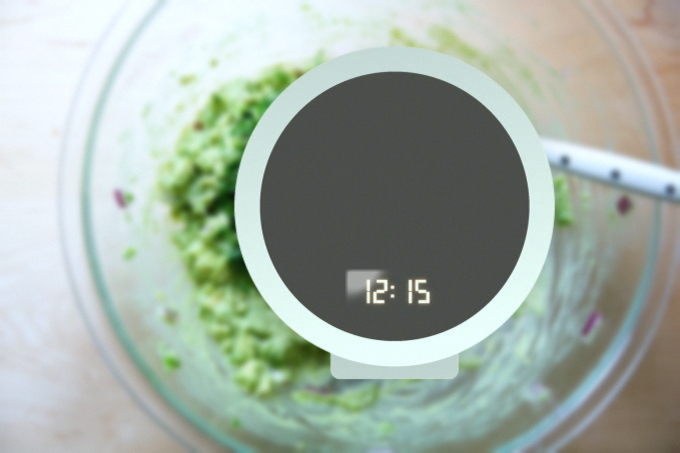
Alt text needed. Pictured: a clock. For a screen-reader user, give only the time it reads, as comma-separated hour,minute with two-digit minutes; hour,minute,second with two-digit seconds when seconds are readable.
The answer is 12,15
